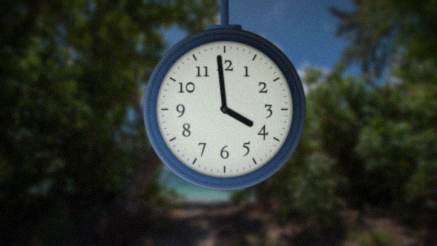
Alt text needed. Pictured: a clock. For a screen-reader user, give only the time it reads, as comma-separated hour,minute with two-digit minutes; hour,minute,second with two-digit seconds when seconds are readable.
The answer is 3,59
